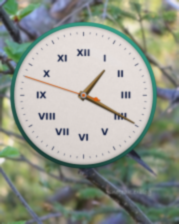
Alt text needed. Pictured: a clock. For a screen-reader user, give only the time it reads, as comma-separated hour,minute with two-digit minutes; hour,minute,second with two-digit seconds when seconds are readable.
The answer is 1,19,48
